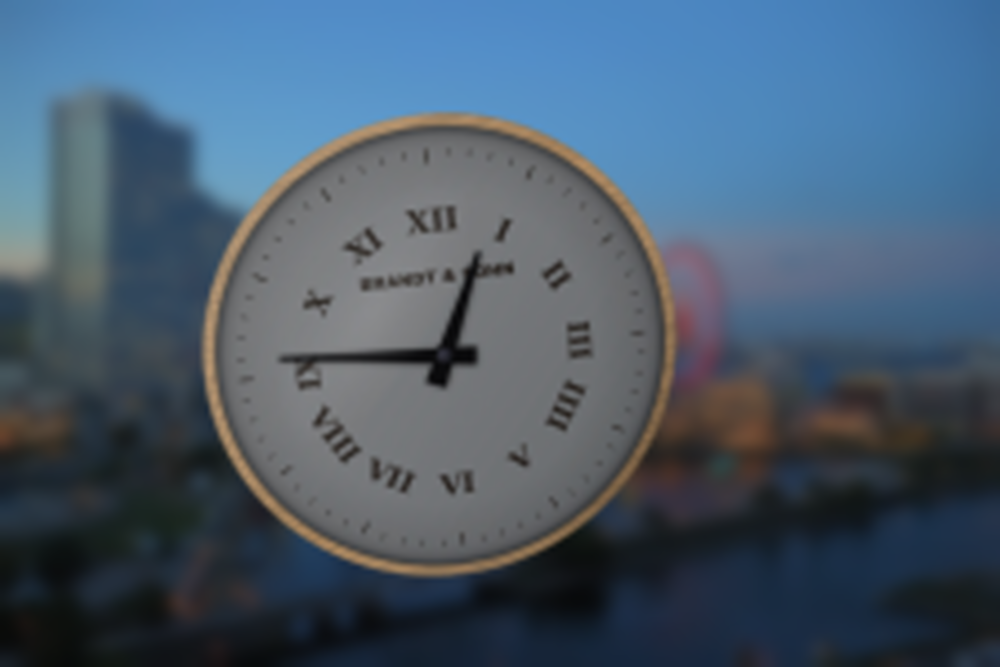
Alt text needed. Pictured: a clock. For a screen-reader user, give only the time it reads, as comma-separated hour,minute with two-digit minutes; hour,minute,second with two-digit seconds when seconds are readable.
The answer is 12,46
